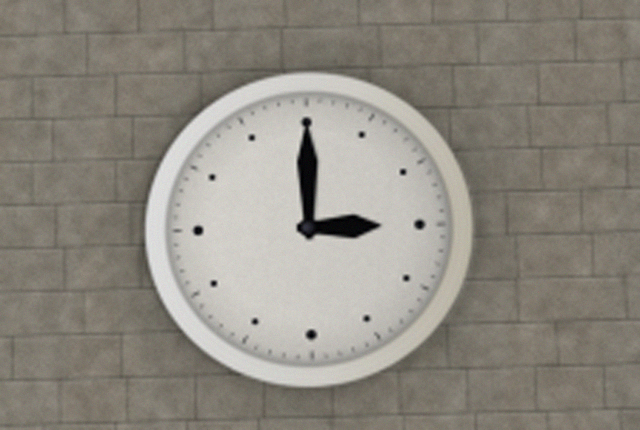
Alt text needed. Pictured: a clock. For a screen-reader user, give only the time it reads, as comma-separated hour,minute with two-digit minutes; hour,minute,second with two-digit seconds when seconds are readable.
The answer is 3,00
